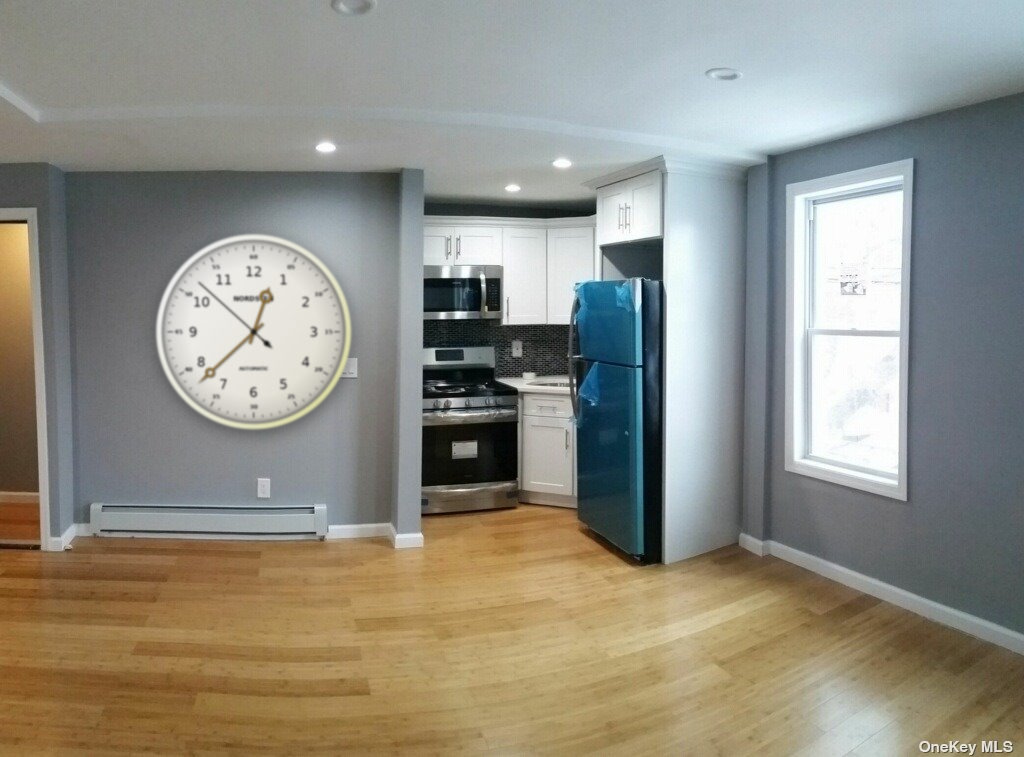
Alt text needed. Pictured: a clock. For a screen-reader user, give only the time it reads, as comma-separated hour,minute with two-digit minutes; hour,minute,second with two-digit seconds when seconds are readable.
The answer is 12,37,52
